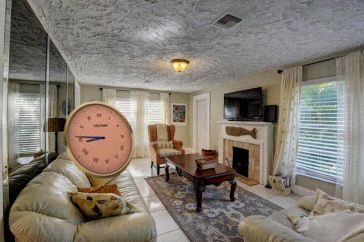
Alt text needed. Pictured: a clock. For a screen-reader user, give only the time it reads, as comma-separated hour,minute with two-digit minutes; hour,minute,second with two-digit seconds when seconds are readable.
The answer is 8,46
